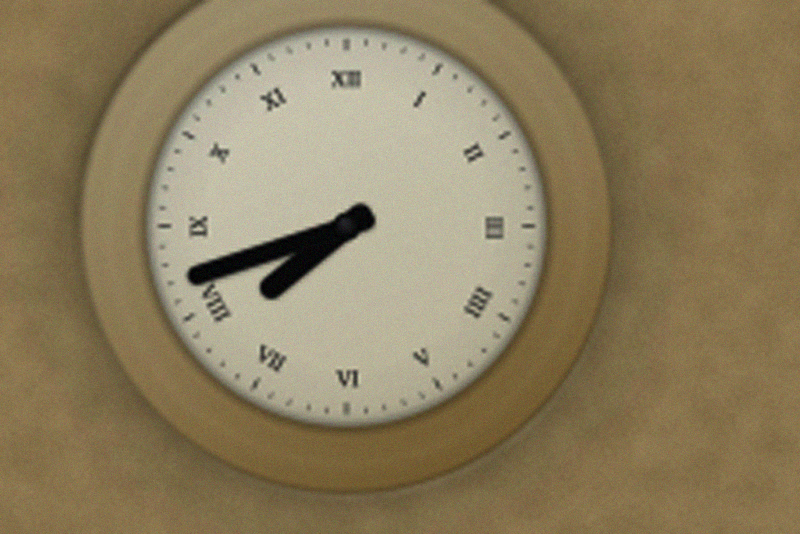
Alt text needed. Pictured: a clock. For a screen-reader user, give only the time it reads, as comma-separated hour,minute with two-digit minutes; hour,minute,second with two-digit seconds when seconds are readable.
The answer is 7,42
